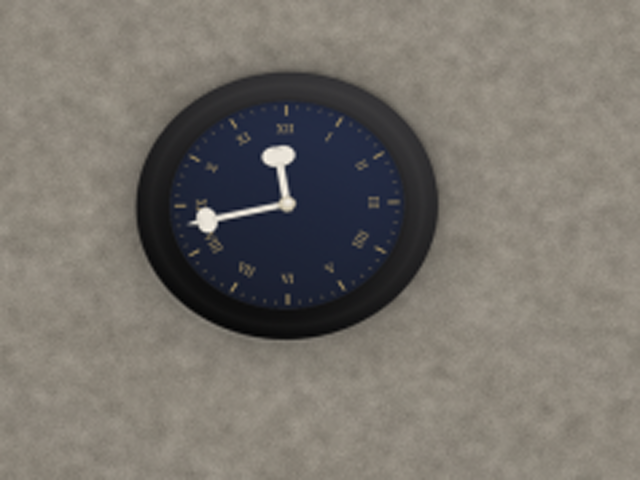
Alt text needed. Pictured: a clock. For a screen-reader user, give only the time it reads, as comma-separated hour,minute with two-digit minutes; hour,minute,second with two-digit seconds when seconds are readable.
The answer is 11,43
